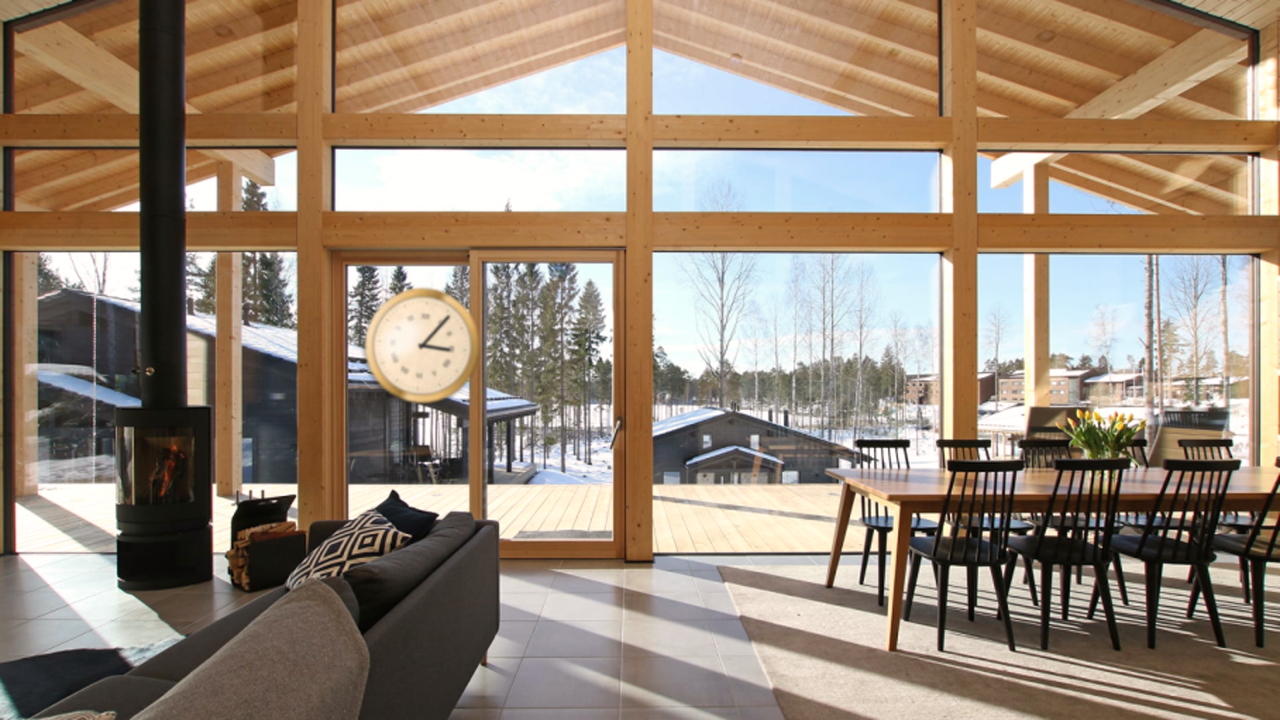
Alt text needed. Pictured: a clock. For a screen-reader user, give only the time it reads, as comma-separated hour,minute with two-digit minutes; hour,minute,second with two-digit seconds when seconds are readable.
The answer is 3,06
